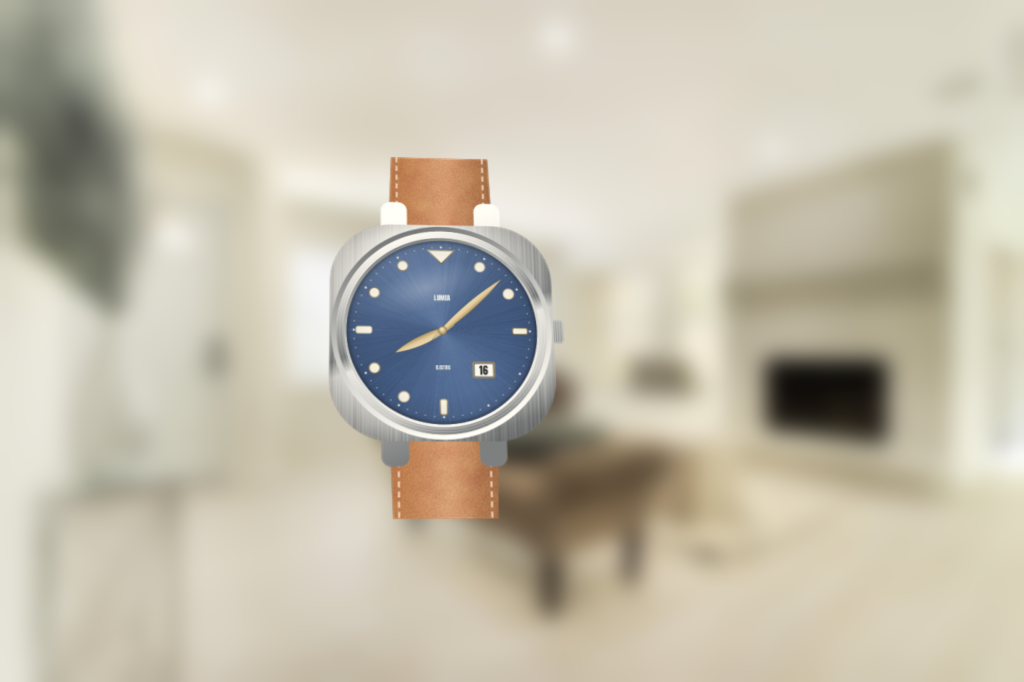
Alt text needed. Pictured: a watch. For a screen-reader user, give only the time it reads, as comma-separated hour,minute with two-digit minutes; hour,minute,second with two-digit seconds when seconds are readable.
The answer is 8,08
